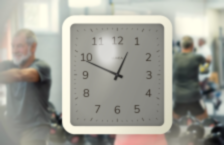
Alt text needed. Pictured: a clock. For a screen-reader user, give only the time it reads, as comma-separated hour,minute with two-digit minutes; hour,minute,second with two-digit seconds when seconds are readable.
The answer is 12,49
